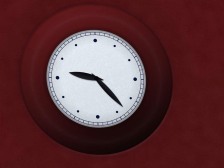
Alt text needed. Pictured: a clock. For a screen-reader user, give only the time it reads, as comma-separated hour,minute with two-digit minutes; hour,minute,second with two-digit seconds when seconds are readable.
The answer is 9,23
